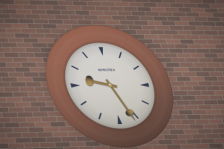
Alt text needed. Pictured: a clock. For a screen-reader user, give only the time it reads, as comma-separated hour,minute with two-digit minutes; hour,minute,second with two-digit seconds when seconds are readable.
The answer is 9,26
